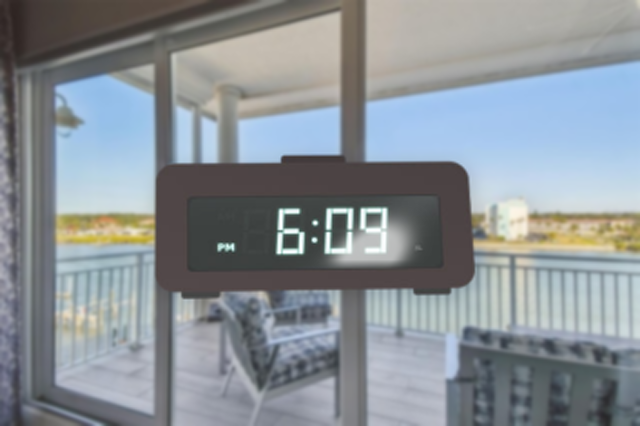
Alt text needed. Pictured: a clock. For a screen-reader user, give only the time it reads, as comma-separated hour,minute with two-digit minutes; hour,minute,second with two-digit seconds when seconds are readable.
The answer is 6,09
